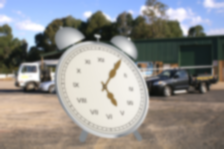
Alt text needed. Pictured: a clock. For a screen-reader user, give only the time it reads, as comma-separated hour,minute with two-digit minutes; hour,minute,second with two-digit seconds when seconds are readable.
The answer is 5,06
